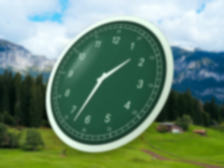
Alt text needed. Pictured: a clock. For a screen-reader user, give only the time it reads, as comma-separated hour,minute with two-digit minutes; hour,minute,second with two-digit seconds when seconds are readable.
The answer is 1,33
